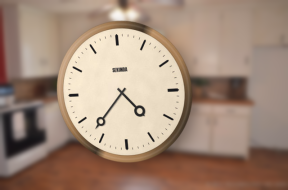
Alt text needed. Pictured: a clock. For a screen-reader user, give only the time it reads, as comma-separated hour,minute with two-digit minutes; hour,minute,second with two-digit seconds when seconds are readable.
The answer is 4,37
